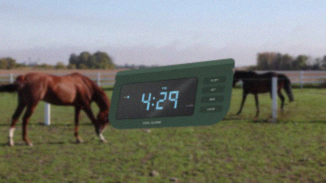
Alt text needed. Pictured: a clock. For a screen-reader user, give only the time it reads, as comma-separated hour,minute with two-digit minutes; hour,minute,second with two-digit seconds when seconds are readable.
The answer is 4,29
